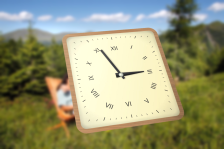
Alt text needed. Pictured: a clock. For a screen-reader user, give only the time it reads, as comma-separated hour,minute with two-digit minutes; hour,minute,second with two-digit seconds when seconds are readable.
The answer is 2,56
